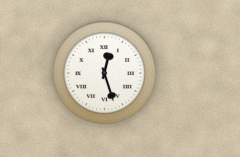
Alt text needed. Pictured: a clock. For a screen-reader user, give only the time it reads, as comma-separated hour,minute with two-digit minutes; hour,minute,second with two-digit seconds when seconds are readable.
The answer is 12,27
